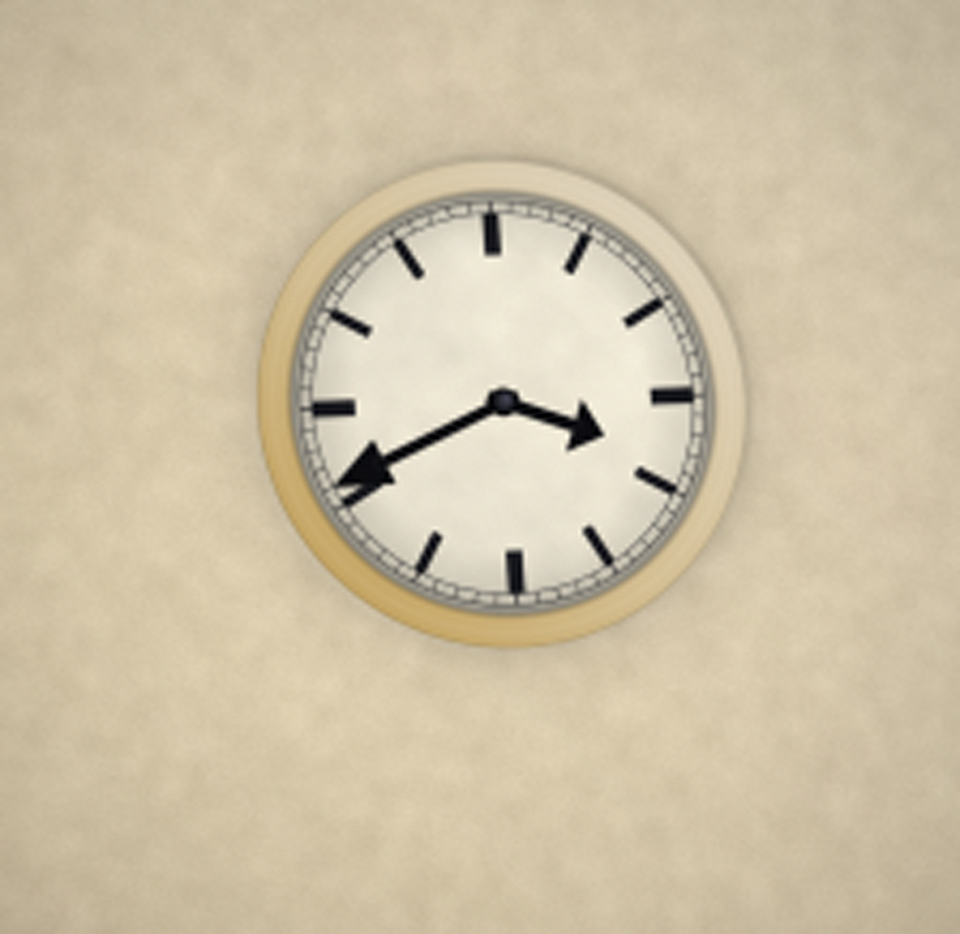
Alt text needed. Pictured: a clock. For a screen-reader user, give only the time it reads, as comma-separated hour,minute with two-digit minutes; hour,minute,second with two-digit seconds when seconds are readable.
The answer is 3,41
